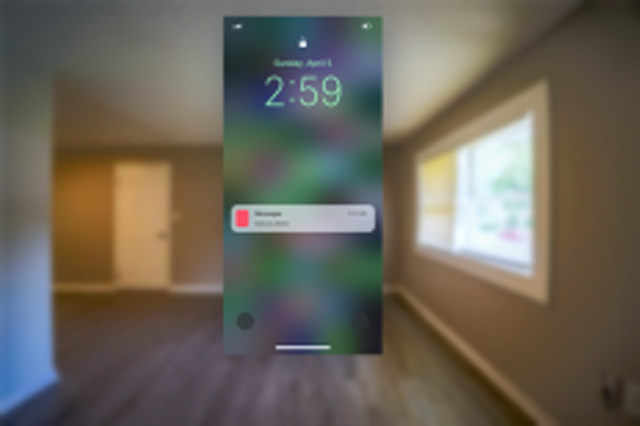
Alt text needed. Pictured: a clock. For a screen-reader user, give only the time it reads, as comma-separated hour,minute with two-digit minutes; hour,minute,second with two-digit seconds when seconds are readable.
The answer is 2,59
